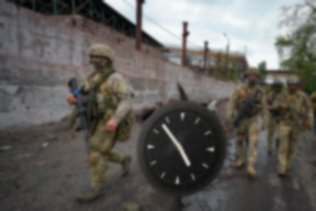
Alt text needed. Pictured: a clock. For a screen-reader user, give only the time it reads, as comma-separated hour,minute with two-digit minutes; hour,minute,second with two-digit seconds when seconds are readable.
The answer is 4,53
